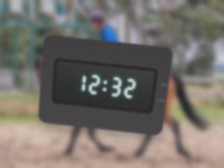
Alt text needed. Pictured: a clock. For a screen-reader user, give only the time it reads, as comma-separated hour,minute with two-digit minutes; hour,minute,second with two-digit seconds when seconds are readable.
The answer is 12,32
